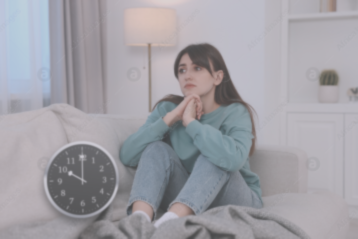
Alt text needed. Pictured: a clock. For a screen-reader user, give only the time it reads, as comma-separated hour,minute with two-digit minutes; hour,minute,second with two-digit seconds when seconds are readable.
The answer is 10,00
